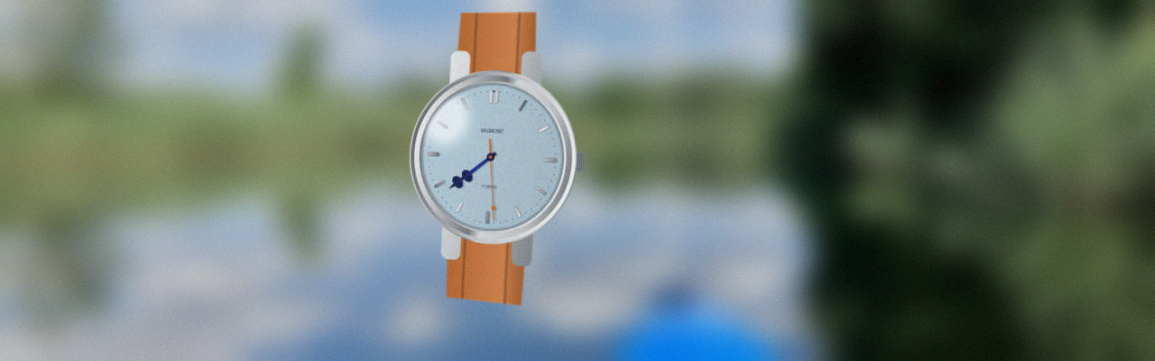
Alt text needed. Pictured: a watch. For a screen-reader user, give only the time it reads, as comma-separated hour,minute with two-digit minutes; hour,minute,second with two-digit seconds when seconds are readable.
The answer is 7,38,29
